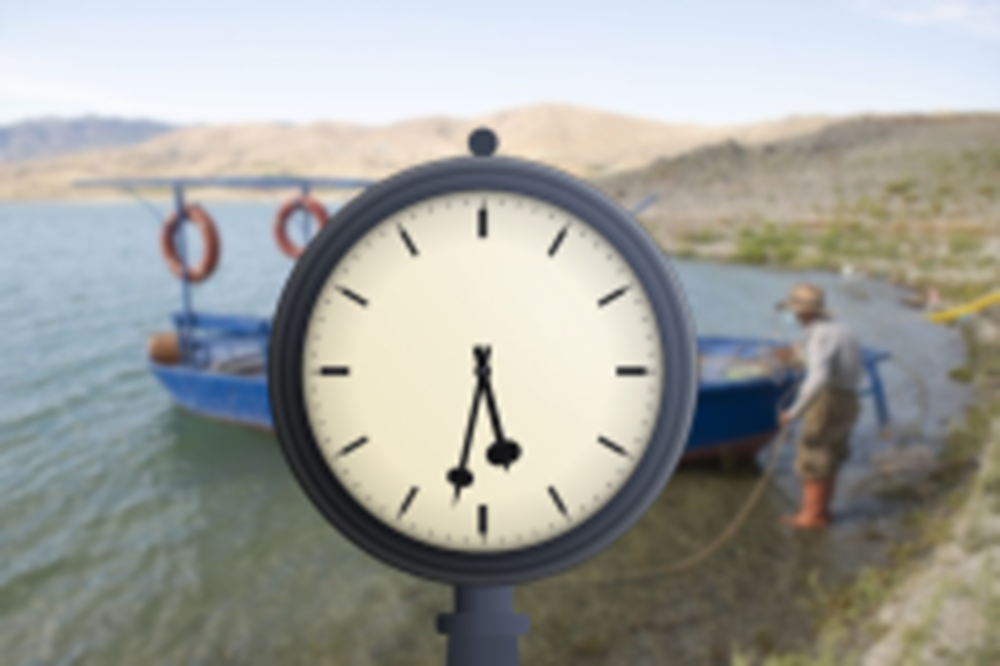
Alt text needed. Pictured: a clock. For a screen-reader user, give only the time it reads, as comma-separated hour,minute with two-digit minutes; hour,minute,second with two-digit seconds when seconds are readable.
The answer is 5,32
